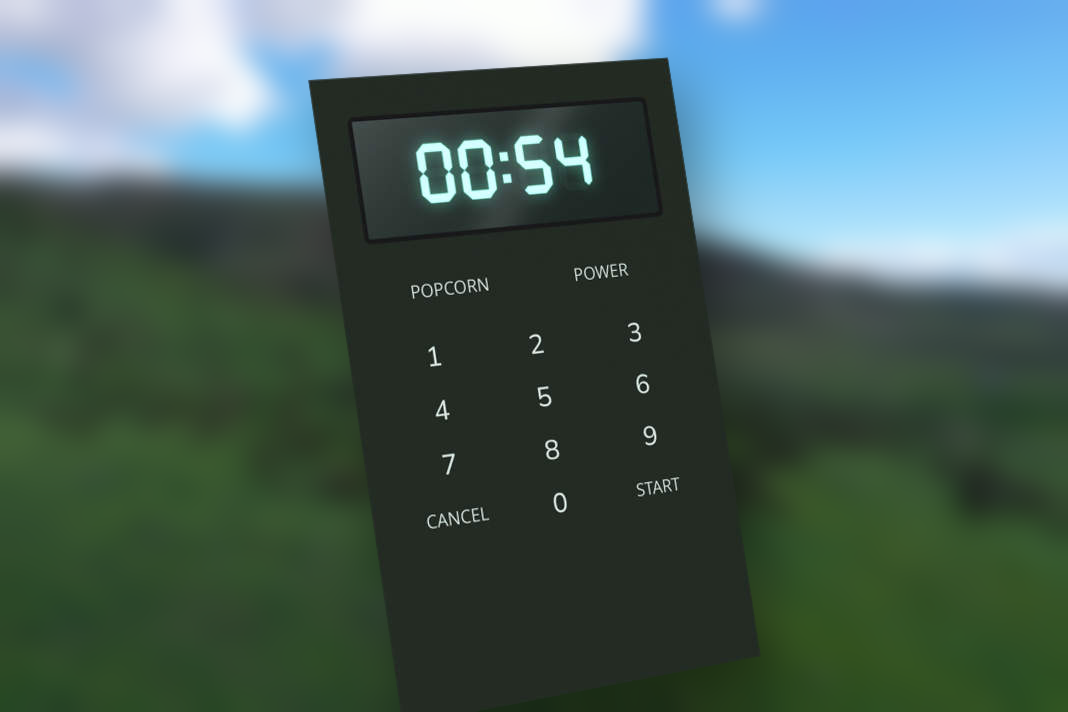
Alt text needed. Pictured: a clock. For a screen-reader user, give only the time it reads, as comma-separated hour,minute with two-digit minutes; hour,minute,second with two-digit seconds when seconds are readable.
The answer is 0,54
